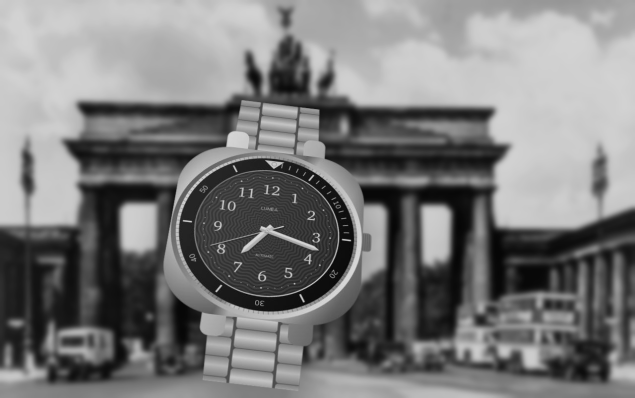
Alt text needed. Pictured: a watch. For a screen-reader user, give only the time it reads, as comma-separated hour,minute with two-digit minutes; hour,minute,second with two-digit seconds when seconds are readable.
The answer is 7,17,41
